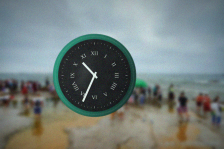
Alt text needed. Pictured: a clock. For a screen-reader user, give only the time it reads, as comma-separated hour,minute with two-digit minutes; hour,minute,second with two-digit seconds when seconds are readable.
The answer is 10,34
